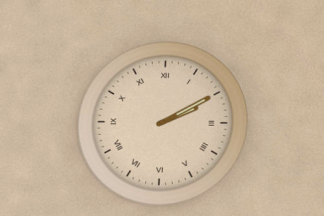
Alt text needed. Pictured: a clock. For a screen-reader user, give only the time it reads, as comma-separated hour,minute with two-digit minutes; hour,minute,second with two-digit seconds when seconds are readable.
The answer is 2,10
